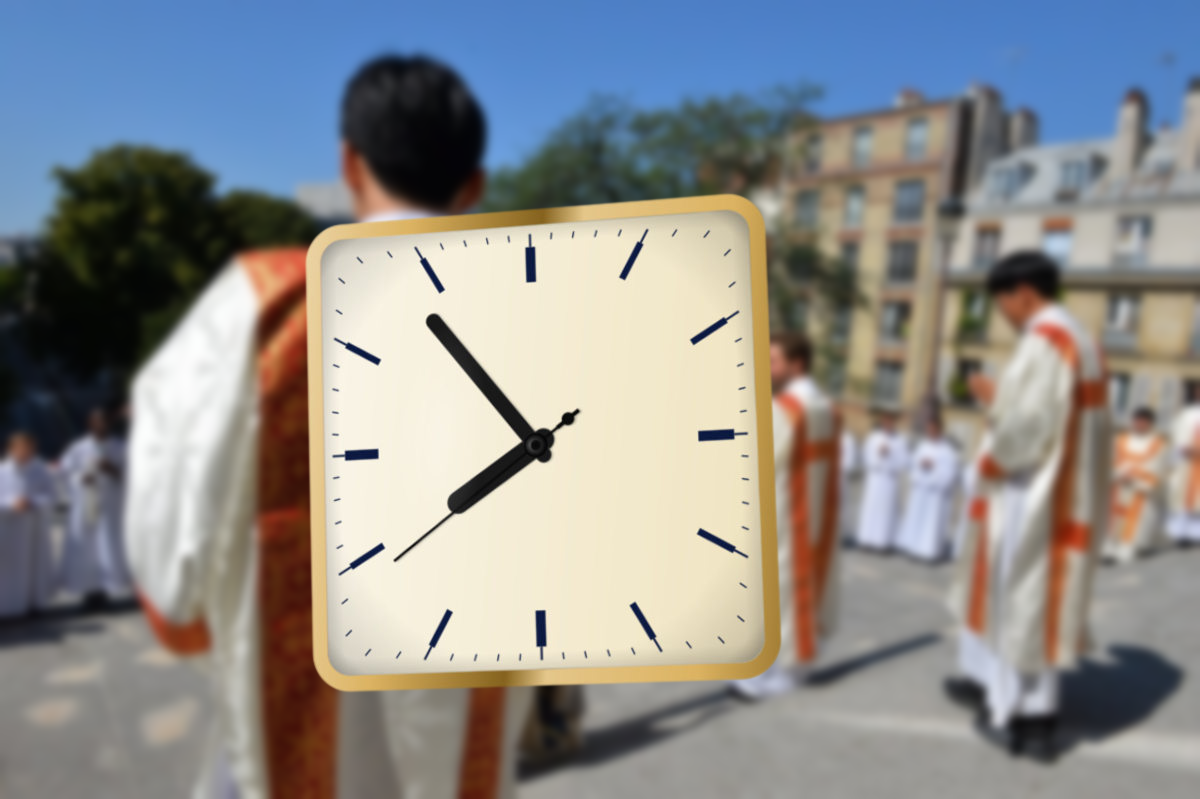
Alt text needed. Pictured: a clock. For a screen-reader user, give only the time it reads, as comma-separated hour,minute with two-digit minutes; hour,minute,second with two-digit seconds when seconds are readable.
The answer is 7,53,39
